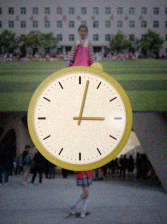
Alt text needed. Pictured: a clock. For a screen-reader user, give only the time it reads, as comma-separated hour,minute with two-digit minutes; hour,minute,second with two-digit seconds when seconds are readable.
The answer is 3,02
